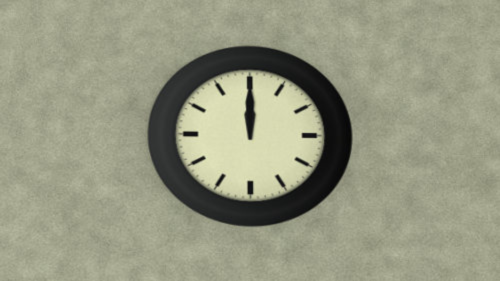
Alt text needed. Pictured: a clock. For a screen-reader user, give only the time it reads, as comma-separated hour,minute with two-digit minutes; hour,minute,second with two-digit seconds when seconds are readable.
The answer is 12,00
